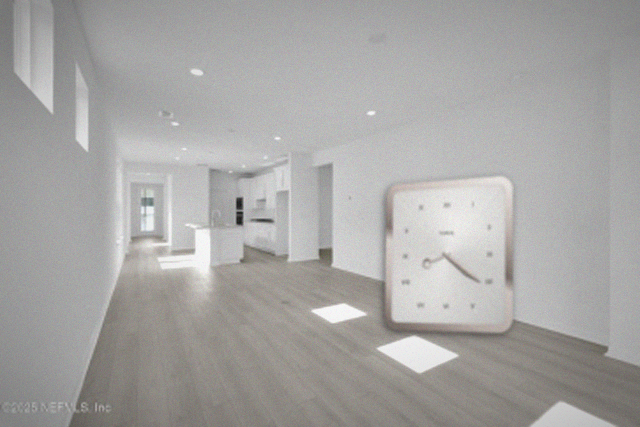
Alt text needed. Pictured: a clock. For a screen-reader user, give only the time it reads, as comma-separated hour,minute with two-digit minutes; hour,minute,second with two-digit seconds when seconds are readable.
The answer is 8,21
